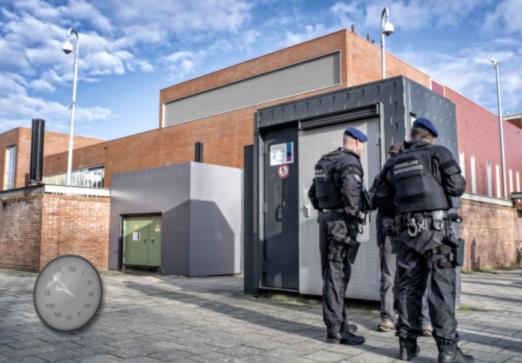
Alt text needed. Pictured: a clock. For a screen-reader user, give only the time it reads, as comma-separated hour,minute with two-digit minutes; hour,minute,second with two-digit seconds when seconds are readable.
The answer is 9,52
